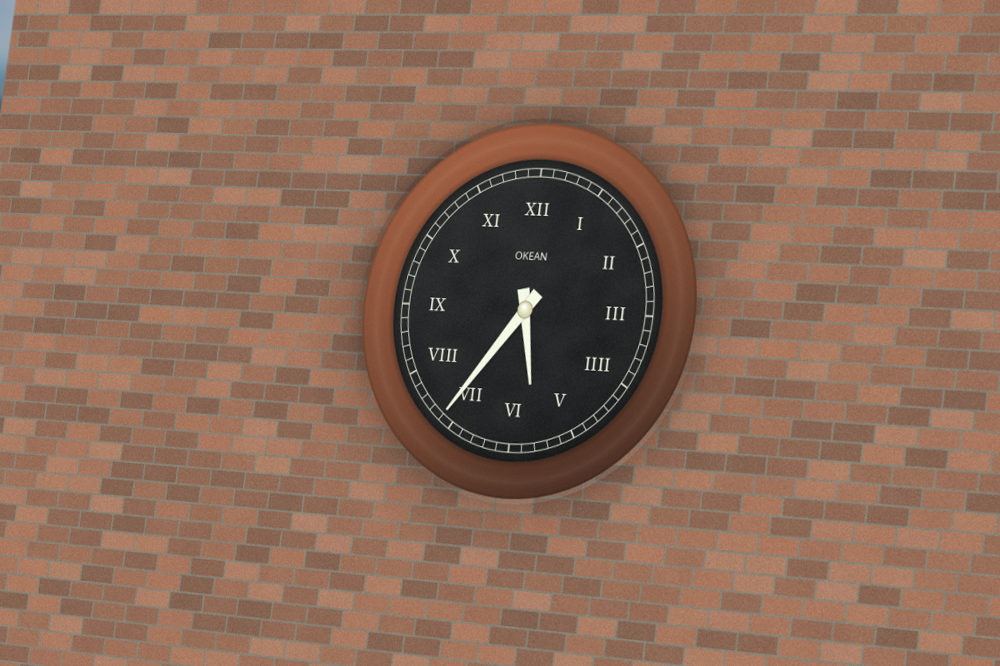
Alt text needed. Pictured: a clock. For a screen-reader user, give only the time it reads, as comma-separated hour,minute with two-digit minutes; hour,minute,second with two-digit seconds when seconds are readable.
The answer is 5,36
